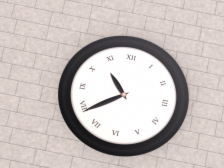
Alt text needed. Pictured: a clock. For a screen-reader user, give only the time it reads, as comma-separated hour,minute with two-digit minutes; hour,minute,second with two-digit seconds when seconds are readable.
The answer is 10,39
